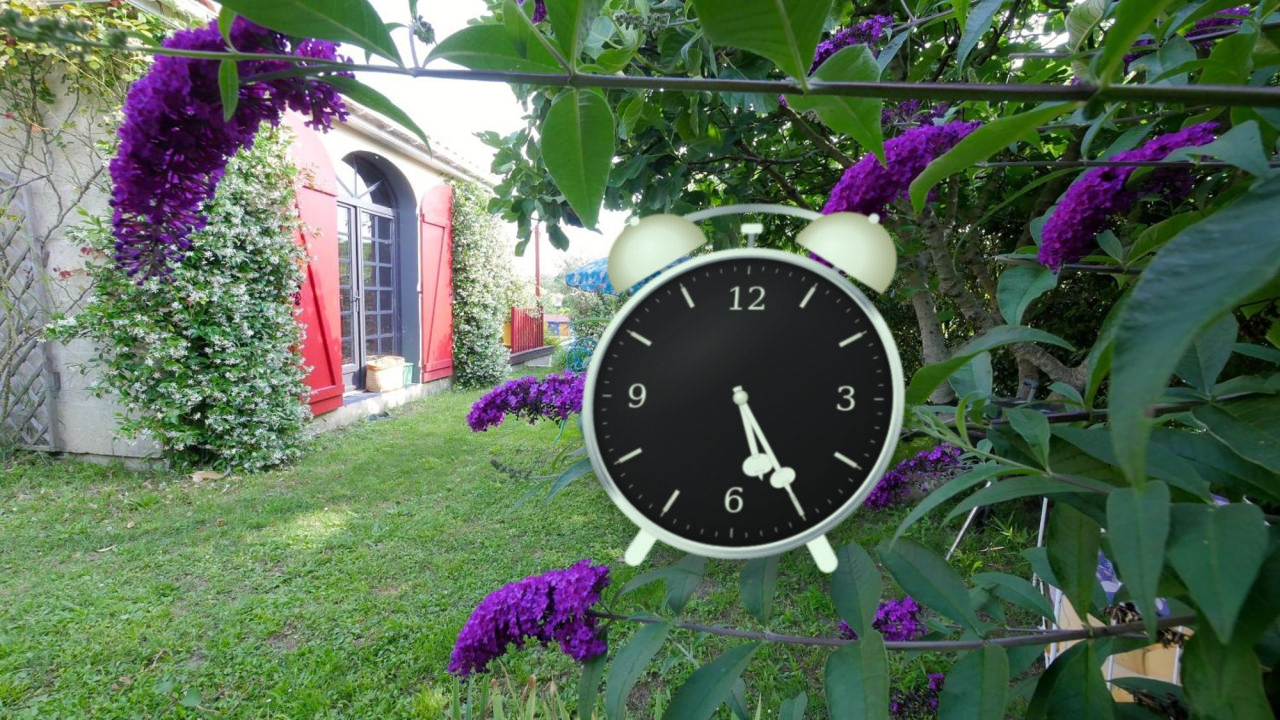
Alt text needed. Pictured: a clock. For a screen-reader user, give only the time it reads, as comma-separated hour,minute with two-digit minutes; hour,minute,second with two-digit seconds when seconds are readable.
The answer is 5,25
